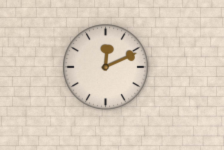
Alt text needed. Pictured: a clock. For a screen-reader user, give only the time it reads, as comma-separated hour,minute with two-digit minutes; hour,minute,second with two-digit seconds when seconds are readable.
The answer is 12,11
